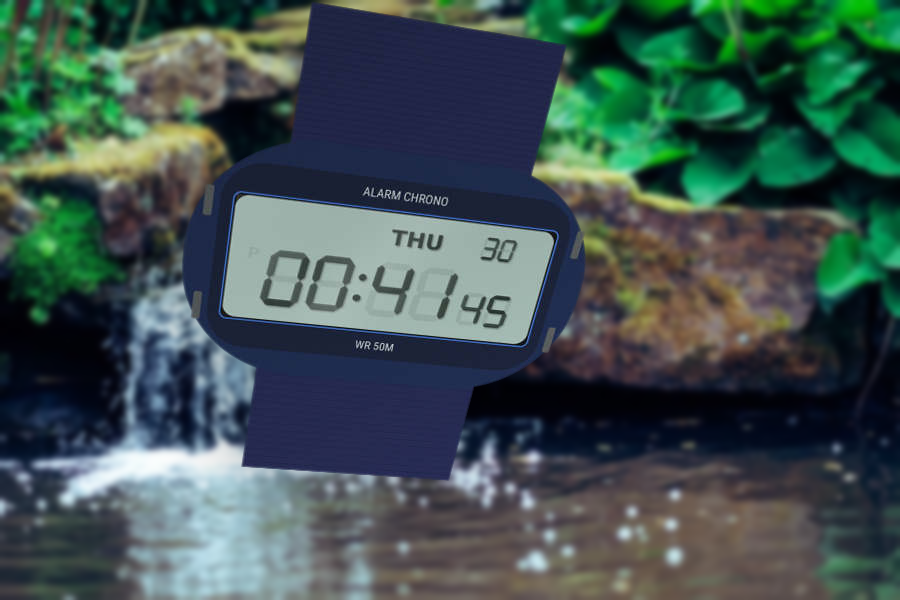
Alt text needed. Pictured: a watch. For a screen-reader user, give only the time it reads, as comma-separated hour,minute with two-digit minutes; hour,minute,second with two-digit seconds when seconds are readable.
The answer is 0,41,45
